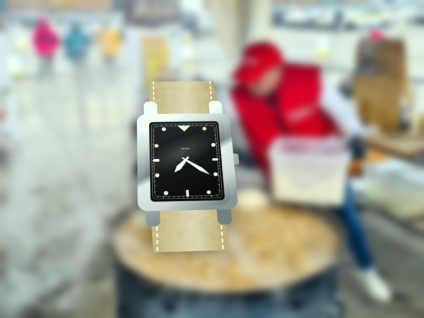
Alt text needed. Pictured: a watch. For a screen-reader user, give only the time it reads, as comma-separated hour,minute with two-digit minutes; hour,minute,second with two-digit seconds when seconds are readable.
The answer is 7,21
